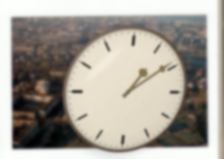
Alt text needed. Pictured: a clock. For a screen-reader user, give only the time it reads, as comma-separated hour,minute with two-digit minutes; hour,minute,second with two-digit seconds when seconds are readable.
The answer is 1,09
